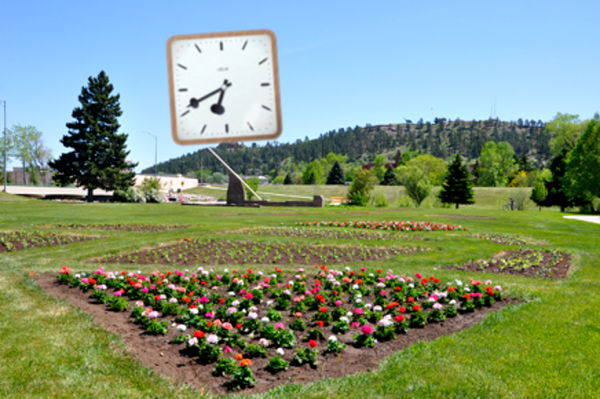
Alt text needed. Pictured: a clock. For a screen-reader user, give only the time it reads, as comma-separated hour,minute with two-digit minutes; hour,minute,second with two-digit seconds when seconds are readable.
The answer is 6,41
